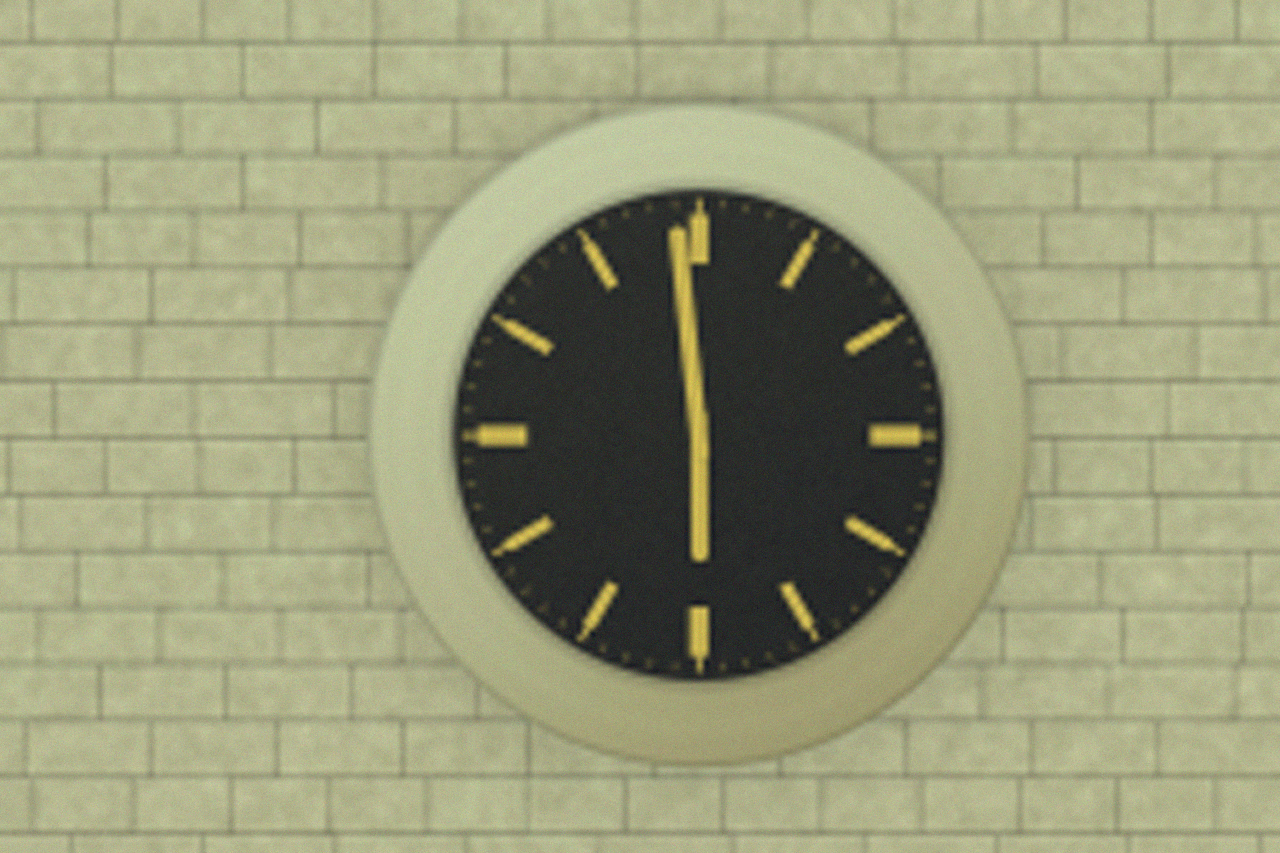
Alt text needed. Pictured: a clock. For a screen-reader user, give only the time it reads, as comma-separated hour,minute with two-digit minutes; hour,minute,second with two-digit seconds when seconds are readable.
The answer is 5,59
